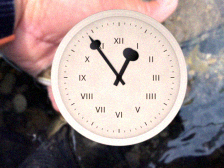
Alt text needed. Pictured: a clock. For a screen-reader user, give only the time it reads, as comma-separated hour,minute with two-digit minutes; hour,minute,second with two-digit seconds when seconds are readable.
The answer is 12,54
